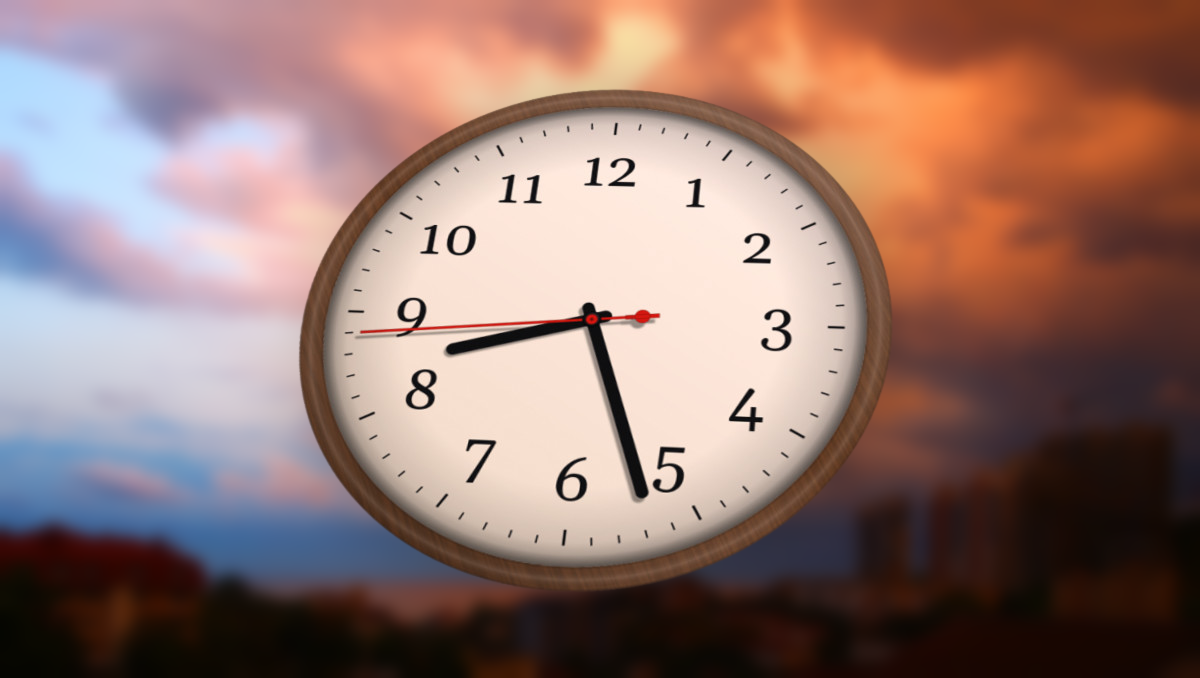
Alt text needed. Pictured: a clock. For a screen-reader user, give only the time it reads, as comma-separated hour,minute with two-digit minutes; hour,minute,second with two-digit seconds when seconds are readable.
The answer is 8,26,44
